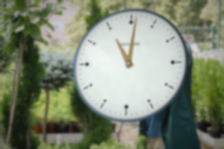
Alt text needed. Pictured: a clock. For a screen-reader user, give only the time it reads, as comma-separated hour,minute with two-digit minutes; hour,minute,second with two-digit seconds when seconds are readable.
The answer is 11,01
